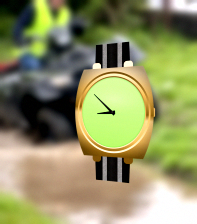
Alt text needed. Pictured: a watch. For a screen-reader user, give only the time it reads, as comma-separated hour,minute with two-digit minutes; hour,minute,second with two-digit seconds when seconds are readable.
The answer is 8,52
